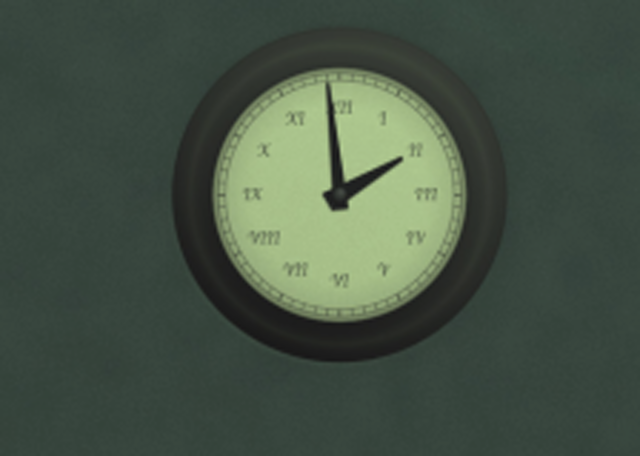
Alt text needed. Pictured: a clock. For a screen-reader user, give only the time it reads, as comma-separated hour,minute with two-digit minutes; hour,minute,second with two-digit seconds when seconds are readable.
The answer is 1,59
